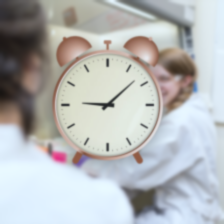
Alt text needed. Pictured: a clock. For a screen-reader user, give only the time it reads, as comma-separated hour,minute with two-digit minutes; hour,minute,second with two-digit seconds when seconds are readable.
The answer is 9,08
